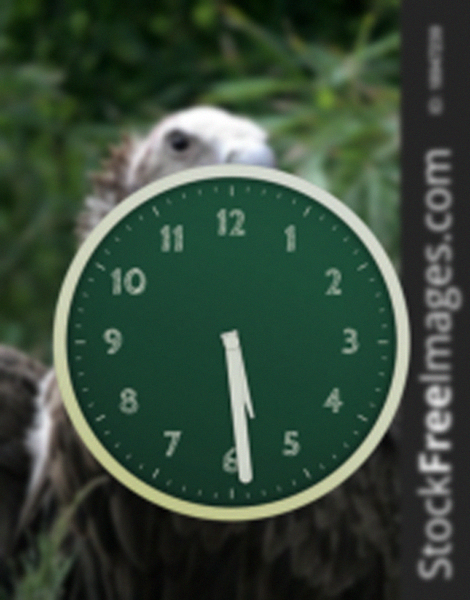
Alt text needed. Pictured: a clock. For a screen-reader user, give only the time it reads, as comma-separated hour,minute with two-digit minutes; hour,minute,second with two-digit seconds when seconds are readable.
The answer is 5,29
